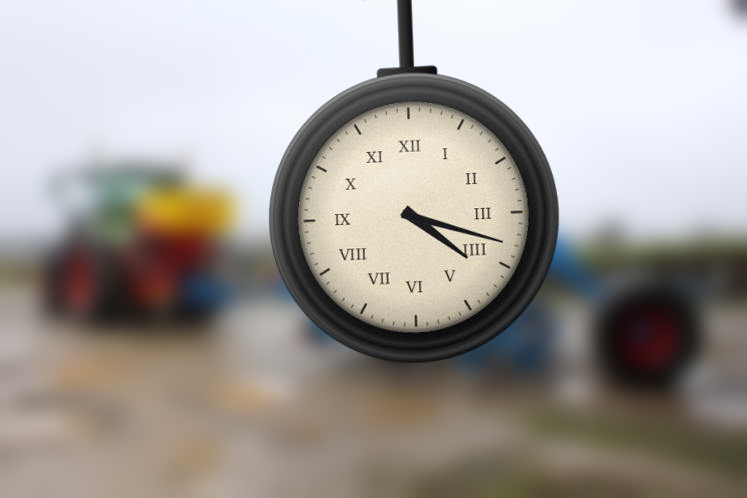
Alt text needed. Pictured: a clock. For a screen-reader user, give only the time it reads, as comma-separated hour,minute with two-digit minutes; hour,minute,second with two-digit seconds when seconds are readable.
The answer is 4,18
